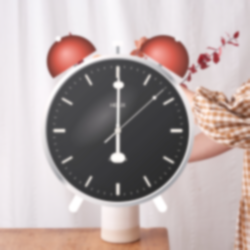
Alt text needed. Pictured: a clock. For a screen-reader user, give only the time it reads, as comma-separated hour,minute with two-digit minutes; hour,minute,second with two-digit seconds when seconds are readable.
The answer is 6,00,08
